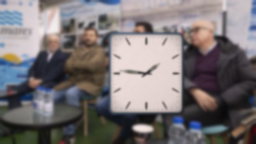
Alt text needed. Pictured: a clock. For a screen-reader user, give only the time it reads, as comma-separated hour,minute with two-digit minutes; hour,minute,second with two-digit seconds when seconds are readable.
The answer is 1,46
